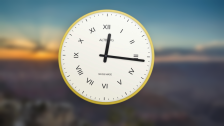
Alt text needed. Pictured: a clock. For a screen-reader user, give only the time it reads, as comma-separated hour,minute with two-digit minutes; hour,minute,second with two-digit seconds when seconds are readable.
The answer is 12,16
